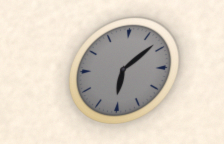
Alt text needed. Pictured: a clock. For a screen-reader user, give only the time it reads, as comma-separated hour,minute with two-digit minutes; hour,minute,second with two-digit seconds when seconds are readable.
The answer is 6,08
